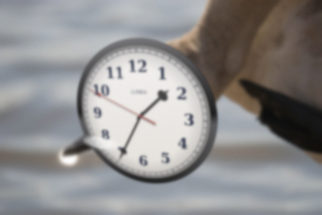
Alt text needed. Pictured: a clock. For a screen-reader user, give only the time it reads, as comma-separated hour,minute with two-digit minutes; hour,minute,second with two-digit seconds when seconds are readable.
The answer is 1,34,49
